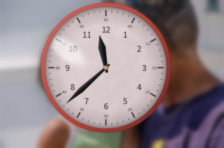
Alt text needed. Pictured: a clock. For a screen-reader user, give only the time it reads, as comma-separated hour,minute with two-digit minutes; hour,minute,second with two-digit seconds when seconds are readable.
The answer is 11,38
